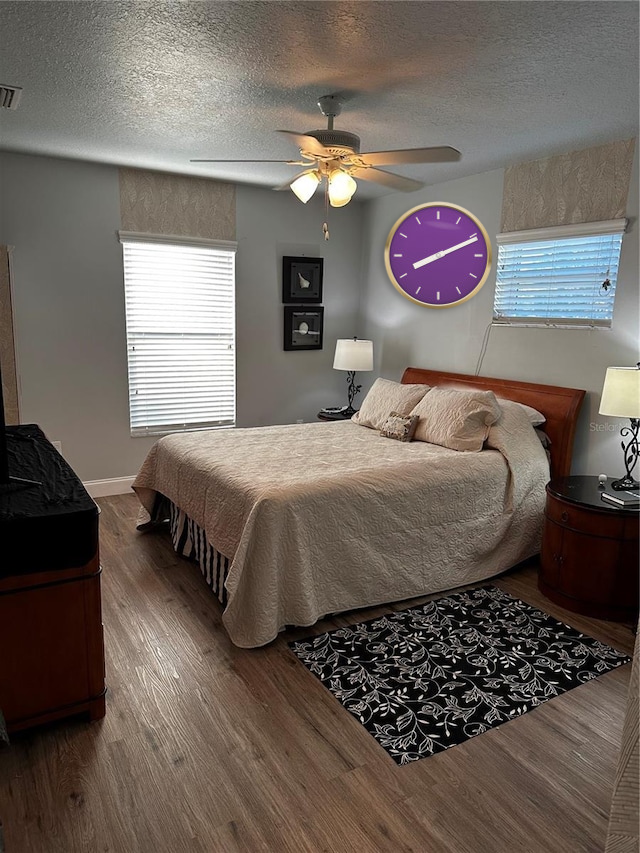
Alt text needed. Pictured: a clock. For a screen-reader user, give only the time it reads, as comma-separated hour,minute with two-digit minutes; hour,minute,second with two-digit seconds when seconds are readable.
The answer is 8,11
